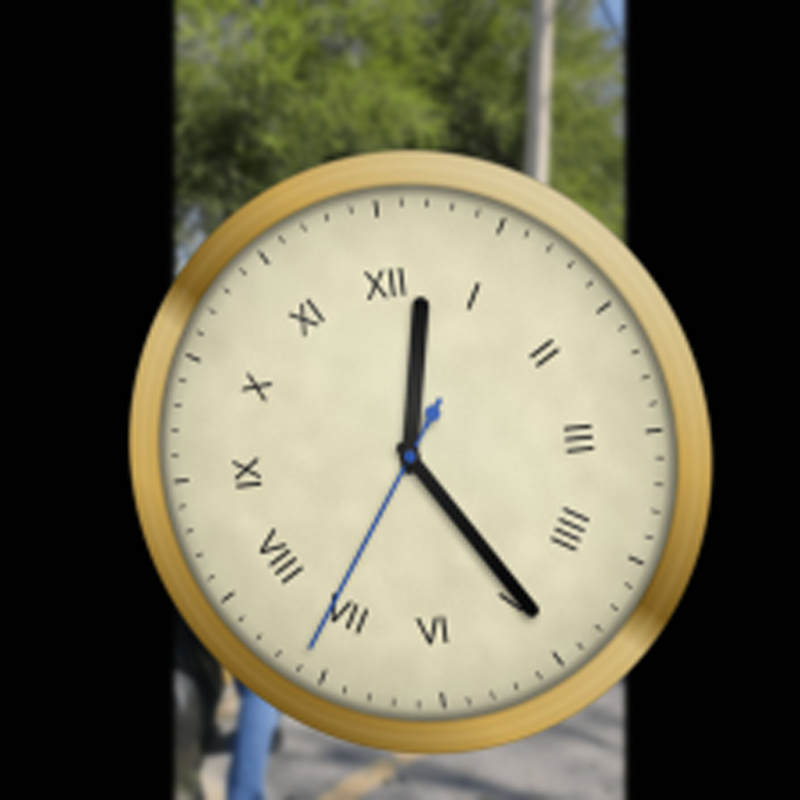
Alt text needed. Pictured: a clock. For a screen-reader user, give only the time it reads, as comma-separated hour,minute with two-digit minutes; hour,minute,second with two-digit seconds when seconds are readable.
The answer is 12,24,36
